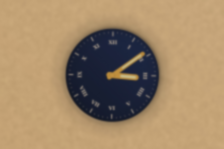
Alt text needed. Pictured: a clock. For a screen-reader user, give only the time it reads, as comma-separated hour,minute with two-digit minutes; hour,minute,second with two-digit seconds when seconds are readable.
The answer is 3,09
